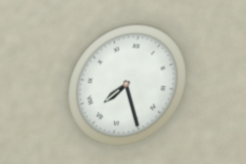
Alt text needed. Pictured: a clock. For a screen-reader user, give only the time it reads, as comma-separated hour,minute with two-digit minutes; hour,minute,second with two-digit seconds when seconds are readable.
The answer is 7,25
